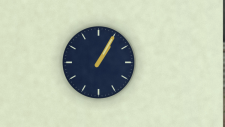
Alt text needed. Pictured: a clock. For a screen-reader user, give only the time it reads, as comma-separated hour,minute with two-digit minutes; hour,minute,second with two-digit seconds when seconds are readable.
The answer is 1,05
